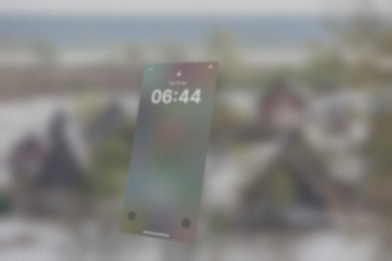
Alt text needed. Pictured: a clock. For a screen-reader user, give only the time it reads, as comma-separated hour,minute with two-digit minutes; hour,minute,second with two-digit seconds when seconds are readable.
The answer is 6,44
